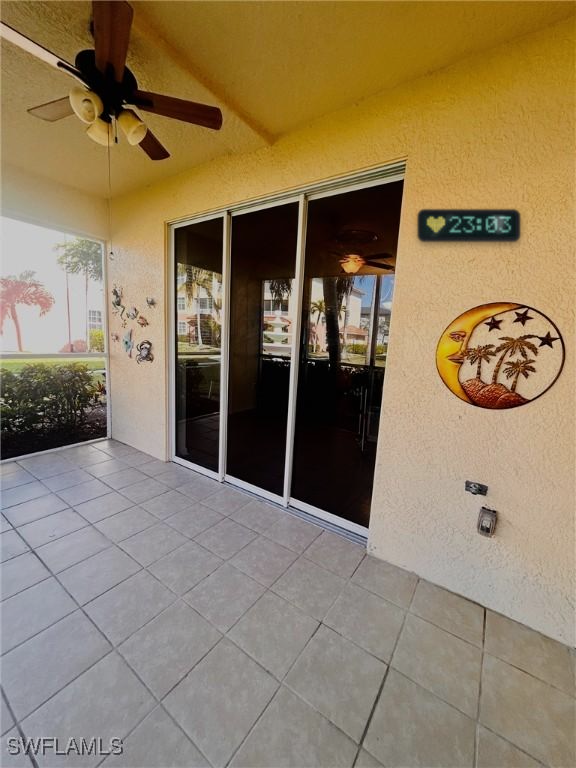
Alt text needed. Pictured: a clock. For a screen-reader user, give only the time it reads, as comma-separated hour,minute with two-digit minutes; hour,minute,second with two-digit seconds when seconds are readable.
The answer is 23,03
